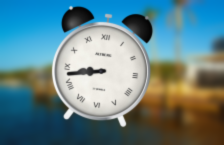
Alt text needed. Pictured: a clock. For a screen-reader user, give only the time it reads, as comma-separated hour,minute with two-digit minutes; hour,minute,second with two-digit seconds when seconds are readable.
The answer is 8,43
